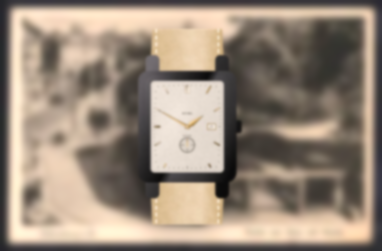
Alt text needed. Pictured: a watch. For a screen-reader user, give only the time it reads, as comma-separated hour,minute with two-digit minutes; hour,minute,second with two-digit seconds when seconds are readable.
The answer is 1,50
